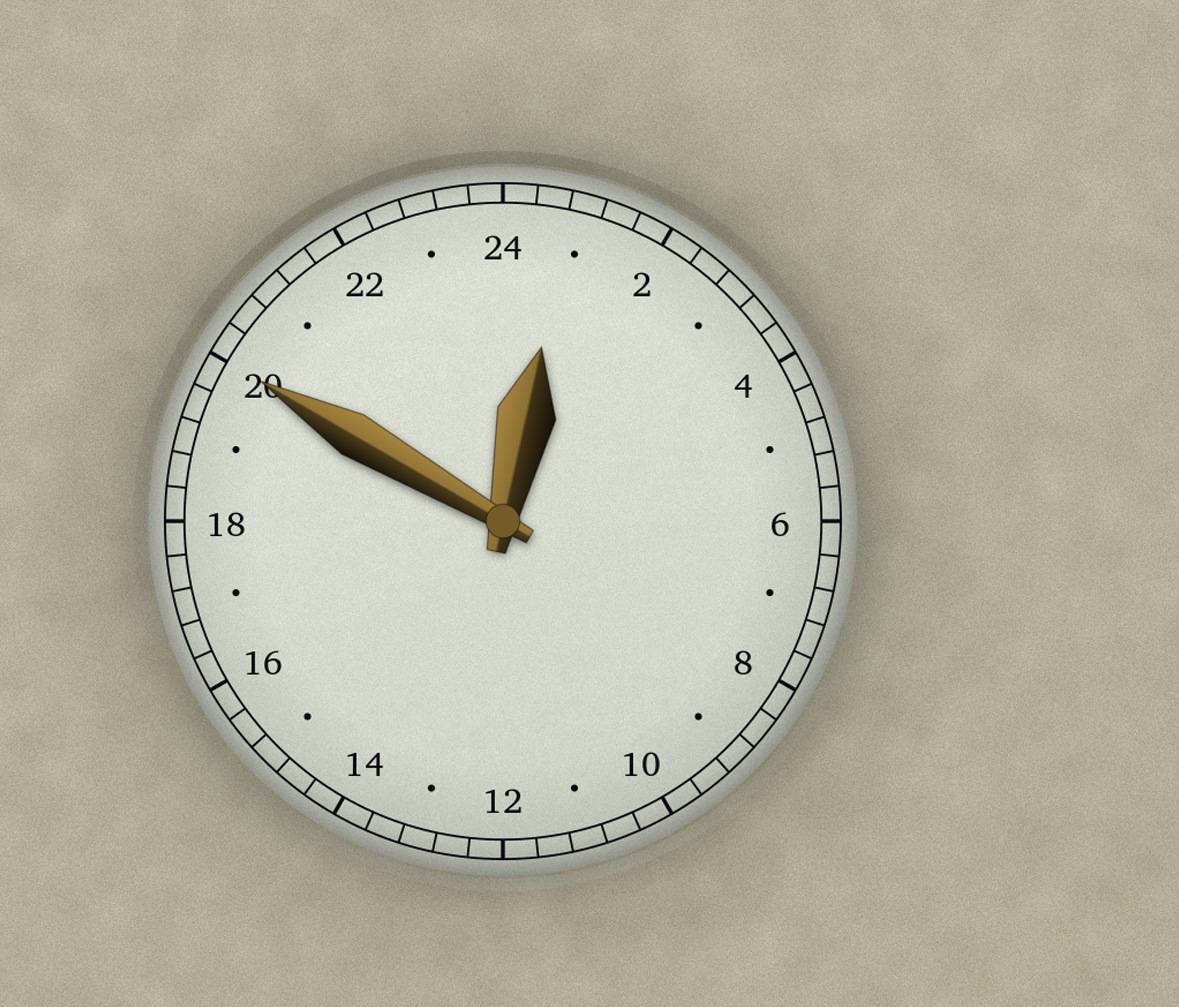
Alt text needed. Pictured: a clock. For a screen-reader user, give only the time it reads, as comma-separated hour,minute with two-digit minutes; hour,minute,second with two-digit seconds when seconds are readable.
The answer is 0,50
